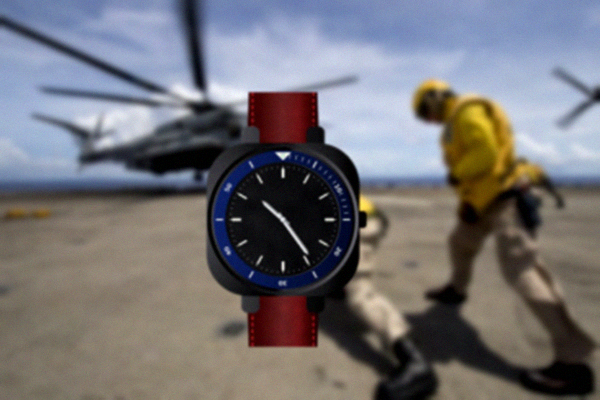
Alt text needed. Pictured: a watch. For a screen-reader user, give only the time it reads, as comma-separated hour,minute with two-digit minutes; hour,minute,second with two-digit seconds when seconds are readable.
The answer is 10,24
